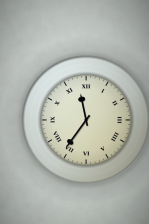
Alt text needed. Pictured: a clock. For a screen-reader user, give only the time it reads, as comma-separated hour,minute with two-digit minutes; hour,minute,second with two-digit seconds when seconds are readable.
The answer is 11,36
